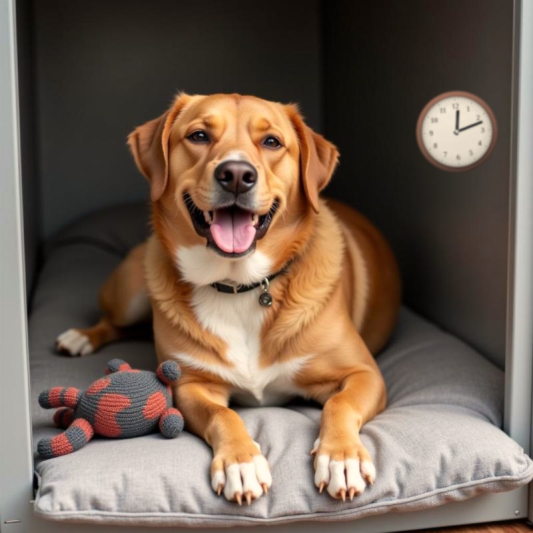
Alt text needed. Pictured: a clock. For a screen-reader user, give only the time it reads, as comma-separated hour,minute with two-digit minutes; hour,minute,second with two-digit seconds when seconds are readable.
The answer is 12,12
